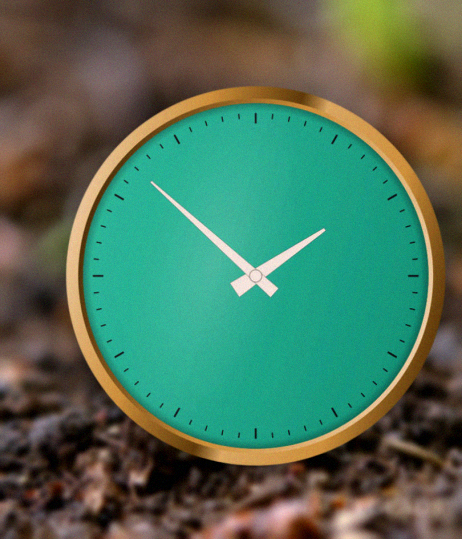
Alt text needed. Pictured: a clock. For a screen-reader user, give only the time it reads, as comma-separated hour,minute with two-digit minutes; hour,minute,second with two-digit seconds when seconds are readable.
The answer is 1,52
